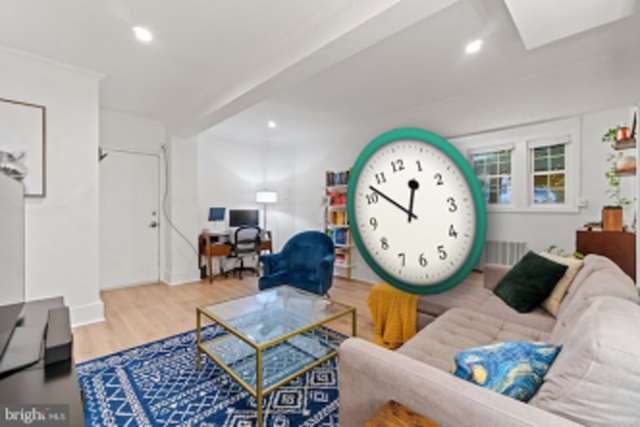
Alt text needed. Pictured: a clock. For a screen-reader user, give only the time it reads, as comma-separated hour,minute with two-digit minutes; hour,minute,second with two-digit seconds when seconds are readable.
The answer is 12,52
